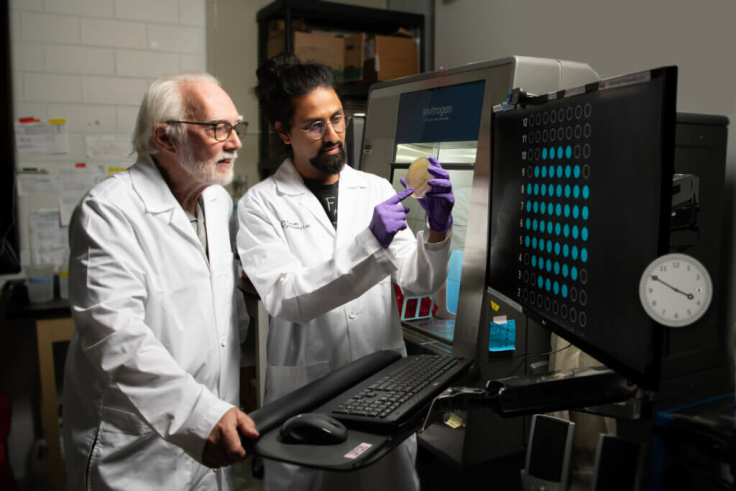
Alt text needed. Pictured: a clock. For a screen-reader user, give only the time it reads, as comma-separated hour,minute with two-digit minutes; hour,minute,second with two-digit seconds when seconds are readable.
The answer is 3,50
